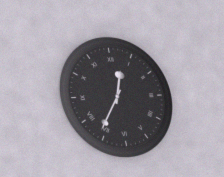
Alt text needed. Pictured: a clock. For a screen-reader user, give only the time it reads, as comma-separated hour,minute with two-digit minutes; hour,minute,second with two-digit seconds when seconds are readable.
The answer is 12,36
